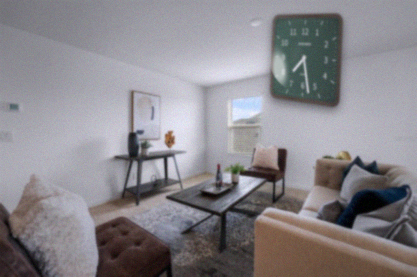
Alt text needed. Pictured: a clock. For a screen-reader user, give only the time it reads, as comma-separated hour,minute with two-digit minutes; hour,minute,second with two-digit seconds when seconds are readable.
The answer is 7,28
